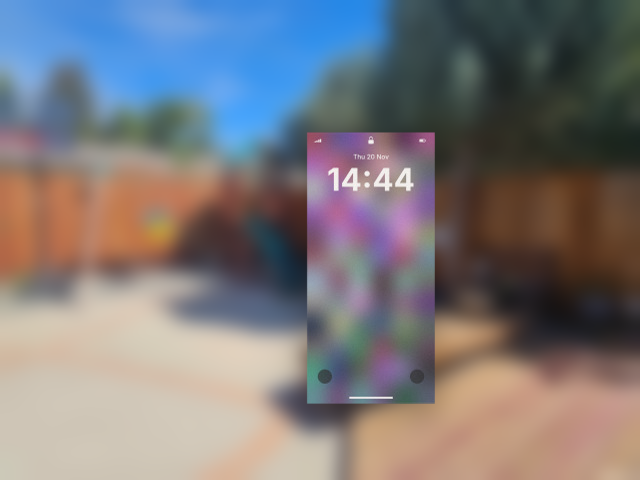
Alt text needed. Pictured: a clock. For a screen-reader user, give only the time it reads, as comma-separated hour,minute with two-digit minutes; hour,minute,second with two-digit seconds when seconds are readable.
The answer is 14,44
